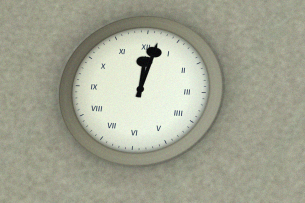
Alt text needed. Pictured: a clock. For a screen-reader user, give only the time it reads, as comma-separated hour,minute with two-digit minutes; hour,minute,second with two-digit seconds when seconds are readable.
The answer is 12,02
